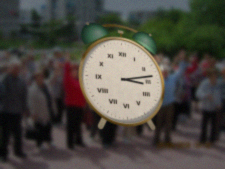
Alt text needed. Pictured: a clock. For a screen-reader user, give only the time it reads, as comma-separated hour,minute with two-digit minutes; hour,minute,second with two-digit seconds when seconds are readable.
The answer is 3,13
